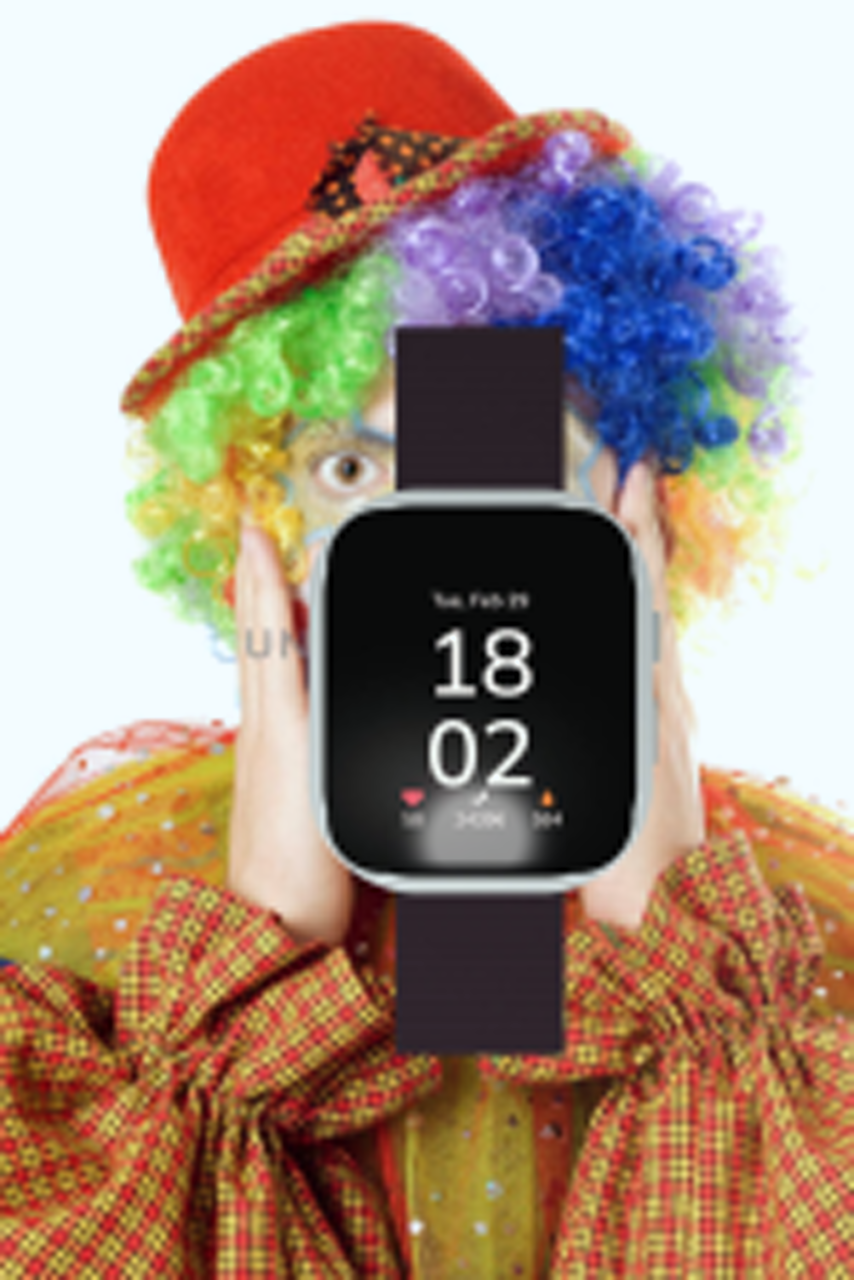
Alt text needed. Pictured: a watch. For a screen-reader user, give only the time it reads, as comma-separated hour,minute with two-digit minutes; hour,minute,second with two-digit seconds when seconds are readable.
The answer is 18,02
